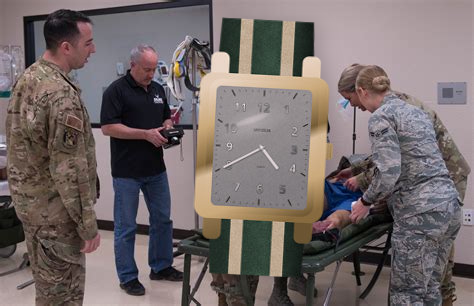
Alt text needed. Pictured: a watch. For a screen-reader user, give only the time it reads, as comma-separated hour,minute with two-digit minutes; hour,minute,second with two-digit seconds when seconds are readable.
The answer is 4,40
